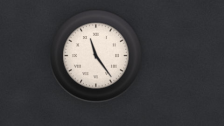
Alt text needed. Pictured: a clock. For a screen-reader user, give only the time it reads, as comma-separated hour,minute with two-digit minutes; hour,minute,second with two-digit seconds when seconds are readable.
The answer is 11,24
